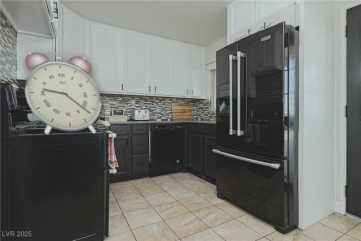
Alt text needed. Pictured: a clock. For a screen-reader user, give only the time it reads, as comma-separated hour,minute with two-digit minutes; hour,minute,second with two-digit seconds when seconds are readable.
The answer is 9,22
